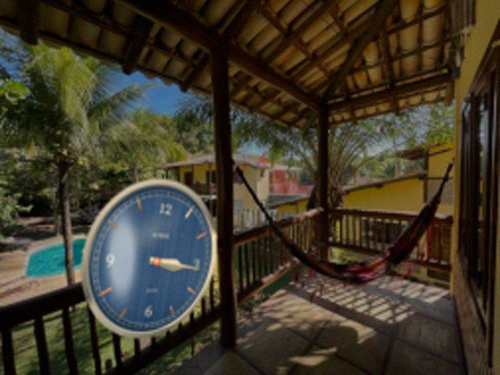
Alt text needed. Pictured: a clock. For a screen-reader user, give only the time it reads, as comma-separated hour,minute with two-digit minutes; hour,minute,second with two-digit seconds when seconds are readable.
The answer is 3,16
